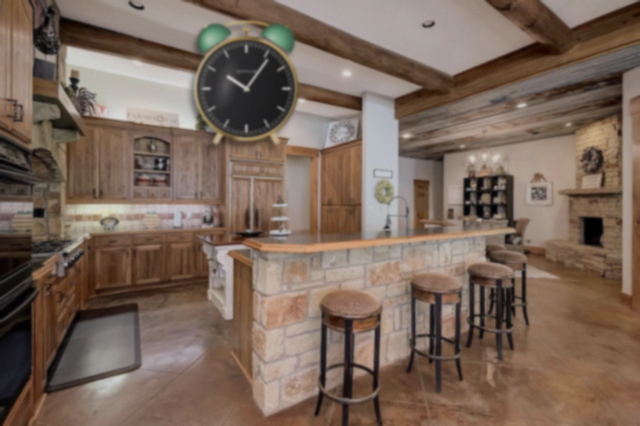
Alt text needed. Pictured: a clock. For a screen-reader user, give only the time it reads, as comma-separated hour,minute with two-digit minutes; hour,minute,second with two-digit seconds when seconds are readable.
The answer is 10,06
